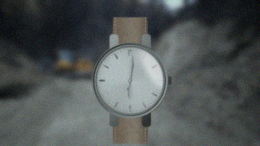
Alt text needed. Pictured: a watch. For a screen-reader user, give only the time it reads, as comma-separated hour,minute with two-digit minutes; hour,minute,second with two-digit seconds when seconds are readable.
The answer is 6,01
